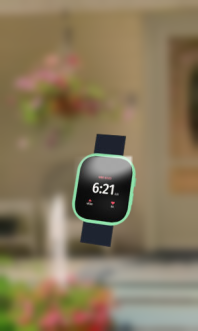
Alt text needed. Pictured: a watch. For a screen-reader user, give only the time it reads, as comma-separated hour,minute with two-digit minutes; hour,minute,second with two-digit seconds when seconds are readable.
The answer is 6,21
